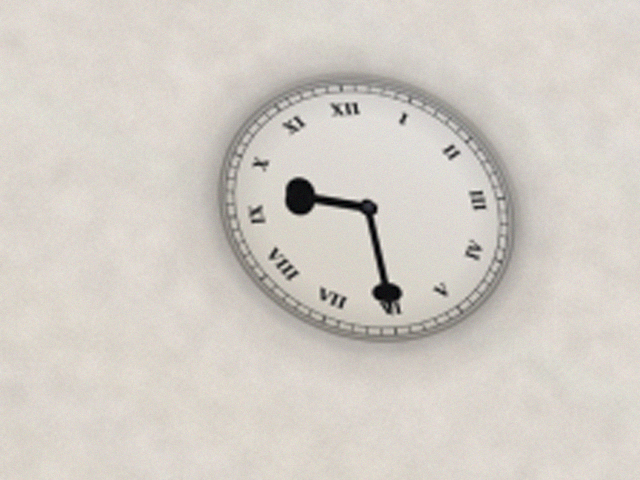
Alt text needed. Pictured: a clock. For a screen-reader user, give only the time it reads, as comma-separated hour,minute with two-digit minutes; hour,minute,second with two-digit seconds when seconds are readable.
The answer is 9,30
